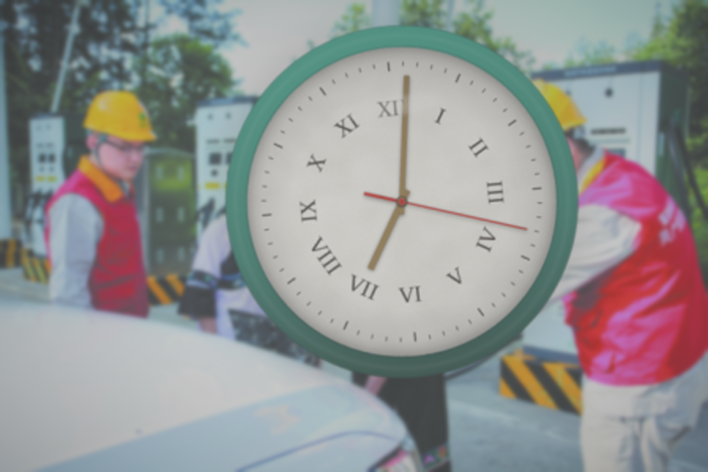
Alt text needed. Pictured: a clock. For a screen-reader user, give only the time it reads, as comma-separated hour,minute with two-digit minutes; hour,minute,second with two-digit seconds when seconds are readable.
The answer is 7,01,18
